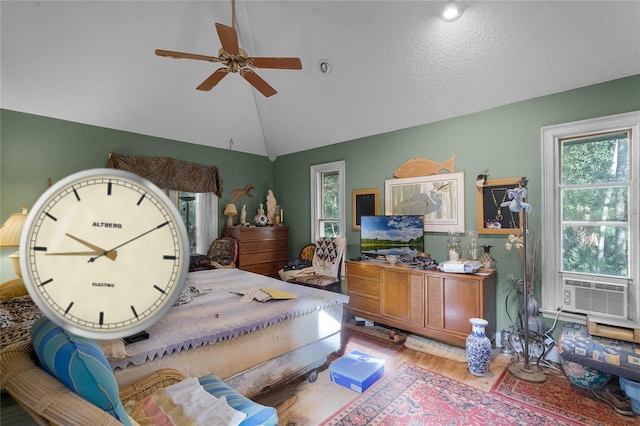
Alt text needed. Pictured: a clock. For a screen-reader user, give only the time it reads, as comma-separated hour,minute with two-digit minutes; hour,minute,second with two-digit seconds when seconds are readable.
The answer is 9,44,10
